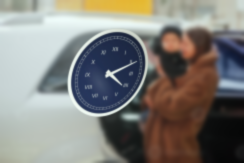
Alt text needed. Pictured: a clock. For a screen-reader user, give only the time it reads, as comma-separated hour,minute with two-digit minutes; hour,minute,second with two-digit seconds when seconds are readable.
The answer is 4,11
